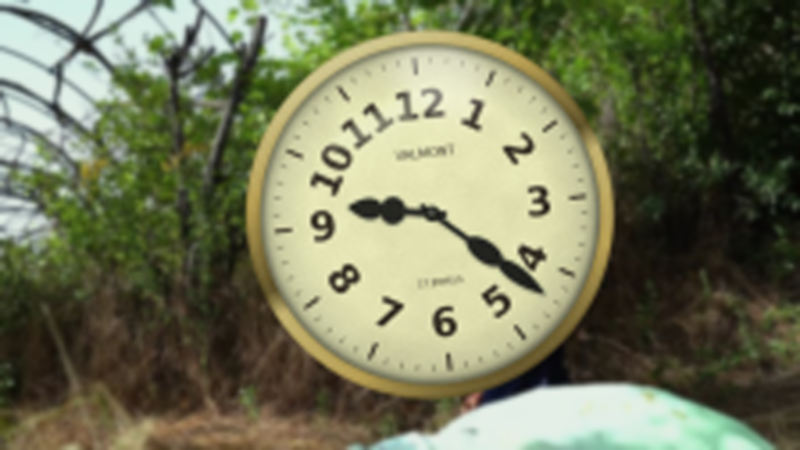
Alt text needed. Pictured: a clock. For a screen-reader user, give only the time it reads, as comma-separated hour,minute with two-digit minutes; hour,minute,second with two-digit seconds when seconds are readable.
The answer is 9,22
